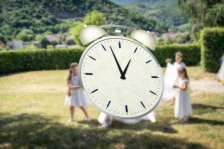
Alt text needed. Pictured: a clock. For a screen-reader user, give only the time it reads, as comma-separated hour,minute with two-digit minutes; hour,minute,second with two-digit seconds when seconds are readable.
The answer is 12,57
